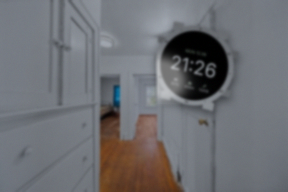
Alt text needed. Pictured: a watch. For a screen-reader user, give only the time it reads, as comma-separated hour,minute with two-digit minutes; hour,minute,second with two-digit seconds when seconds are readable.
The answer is 21,26
